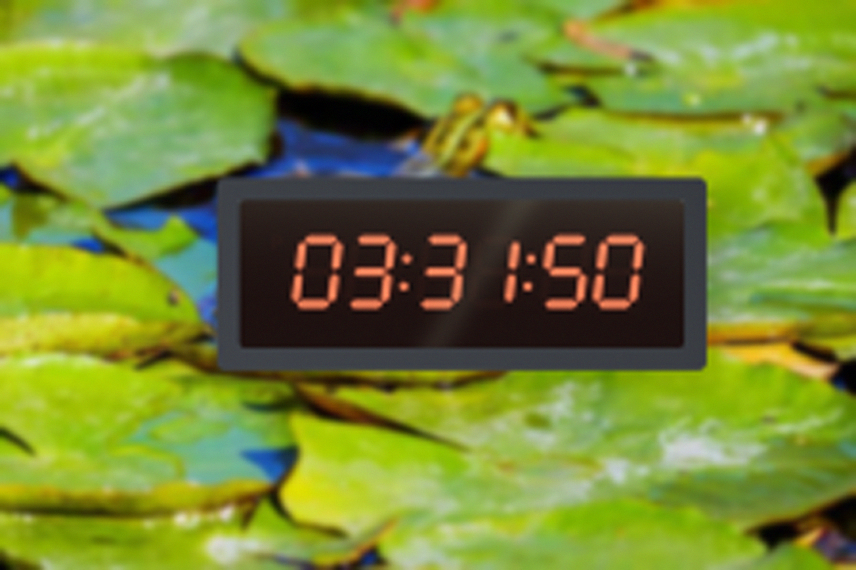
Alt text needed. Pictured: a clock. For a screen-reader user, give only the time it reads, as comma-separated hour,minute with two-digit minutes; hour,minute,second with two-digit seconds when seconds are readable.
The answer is 3,31,50
